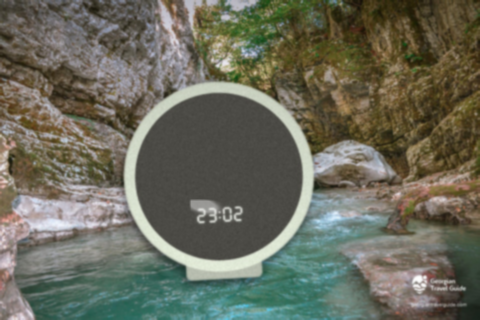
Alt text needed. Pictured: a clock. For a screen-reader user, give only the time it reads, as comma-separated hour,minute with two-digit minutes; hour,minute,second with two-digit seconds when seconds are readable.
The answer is 23,02
